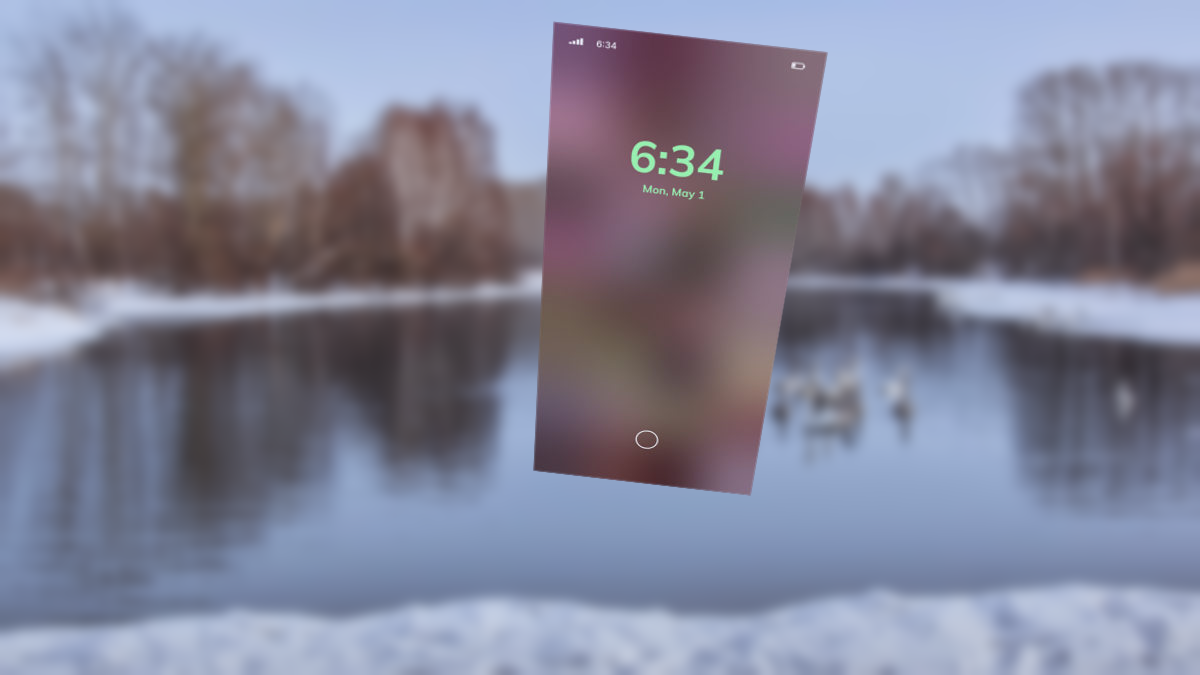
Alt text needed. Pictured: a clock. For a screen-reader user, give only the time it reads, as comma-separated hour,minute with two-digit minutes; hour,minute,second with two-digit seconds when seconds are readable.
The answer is 6,34
